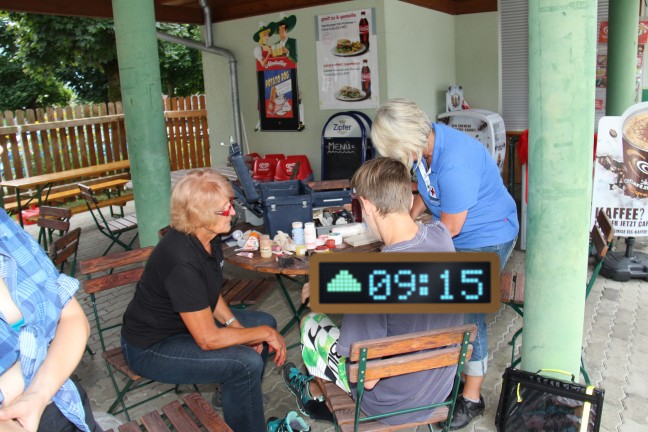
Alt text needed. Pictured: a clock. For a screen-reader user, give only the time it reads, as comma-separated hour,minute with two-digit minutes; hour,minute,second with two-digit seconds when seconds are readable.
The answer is 9,15
